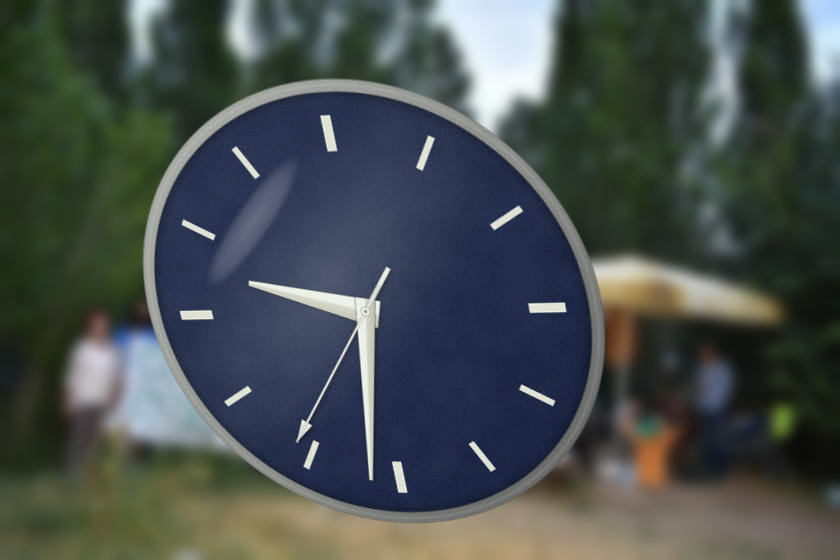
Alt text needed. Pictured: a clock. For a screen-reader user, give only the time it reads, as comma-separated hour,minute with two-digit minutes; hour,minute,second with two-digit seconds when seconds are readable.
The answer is 9,31,36
